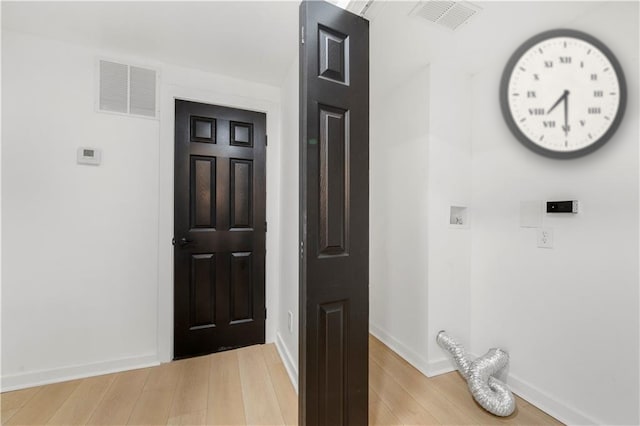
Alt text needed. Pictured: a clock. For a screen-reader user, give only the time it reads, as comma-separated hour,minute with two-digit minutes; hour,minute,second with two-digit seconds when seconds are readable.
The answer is 7,30
